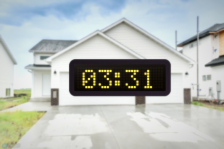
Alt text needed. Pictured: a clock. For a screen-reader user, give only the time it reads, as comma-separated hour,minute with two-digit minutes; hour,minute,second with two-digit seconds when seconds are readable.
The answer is 3,31
